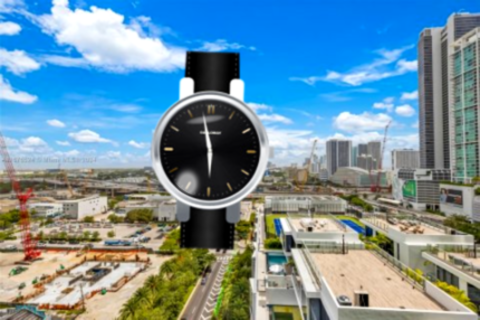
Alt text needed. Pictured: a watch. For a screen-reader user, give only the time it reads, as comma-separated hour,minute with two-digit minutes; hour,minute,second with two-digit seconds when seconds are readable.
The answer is 5,58
